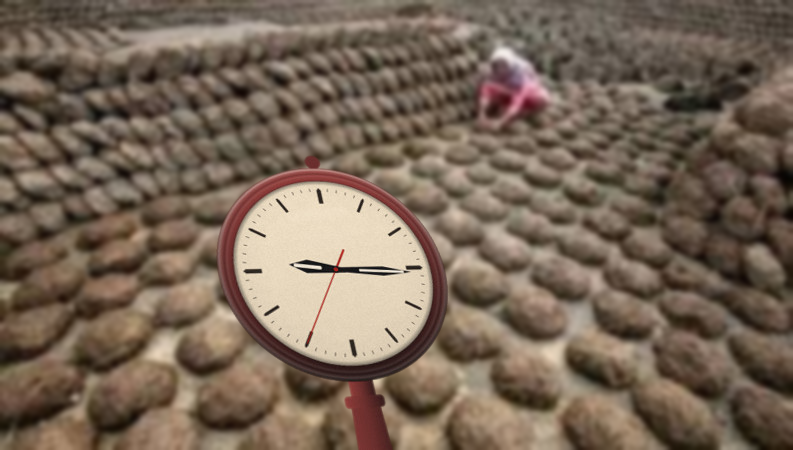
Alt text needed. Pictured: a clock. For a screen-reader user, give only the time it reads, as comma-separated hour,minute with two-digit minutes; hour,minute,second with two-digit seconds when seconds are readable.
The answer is 9,15,35
